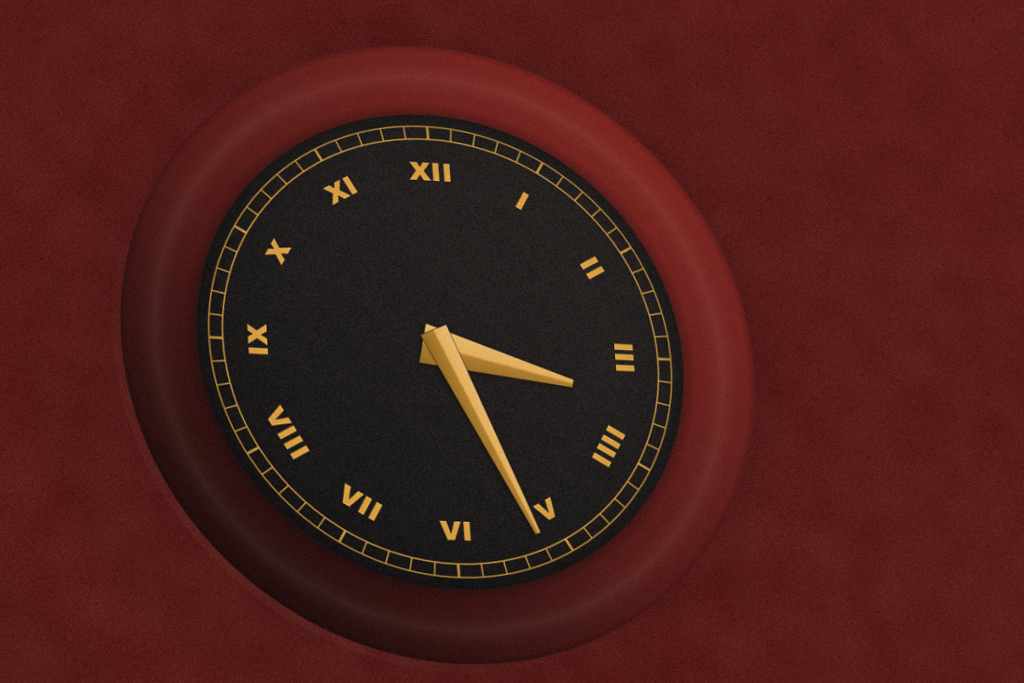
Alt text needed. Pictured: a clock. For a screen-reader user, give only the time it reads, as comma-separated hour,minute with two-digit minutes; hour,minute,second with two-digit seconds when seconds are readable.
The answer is 3,26
